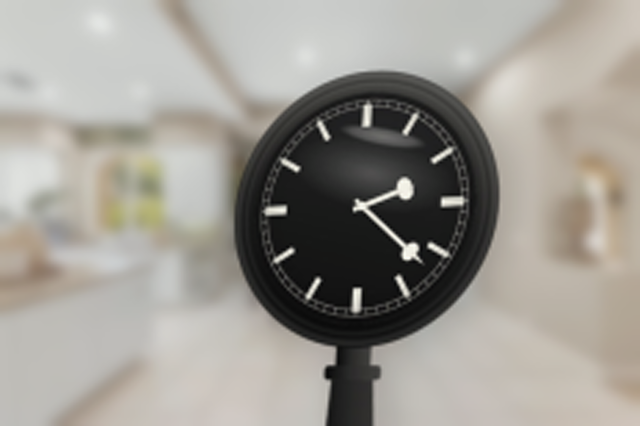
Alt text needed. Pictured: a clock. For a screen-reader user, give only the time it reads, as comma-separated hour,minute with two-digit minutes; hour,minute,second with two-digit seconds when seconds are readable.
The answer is 2,22
